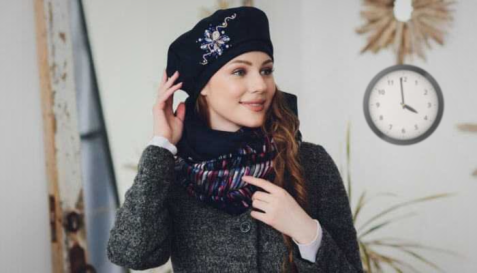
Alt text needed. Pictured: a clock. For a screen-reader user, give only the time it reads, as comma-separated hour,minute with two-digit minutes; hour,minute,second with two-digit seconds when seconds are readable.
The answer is 3,59
